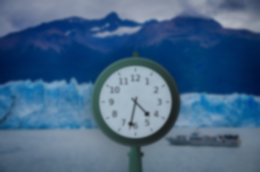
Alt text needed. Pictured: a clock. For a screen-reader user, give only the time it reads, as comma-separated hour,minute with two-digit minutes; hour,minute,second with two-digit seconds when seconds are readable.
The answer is 4,32
